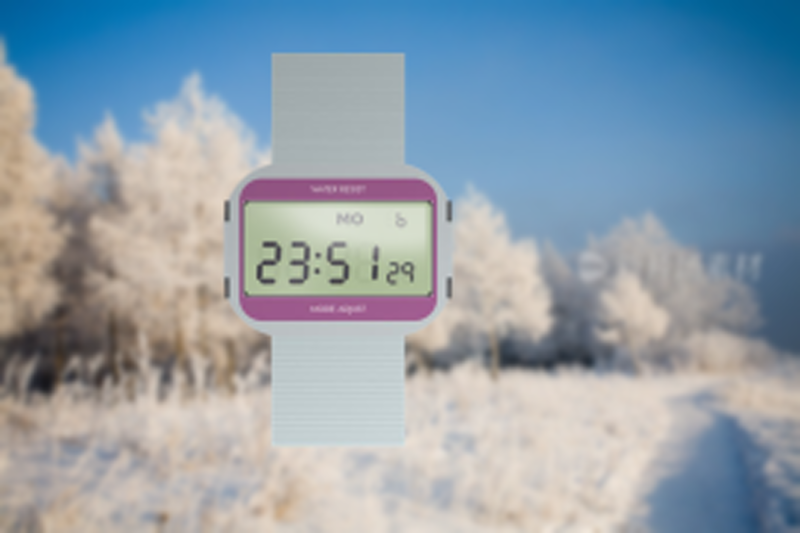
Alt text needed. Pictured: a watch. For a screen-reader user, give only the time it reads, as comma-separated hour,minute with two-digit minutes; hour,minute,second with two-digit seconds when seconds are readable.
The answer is 23,51,29
